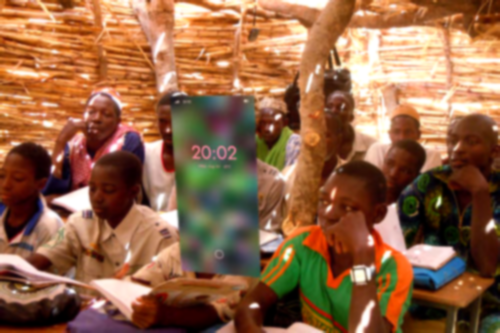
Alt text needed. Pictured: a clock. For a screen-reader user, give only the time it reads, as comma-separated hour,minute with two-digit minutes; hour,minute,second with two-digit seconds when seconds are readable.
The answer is 20,02
